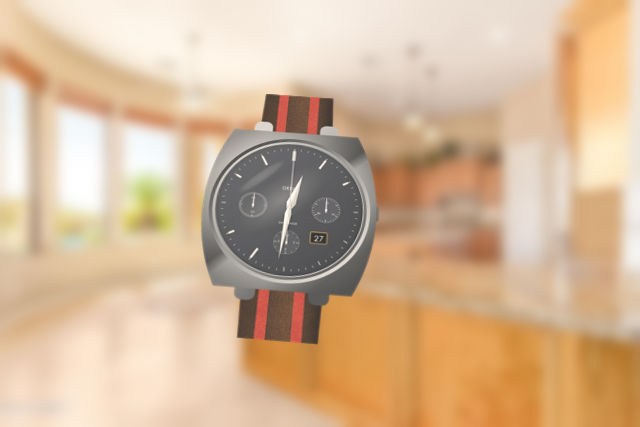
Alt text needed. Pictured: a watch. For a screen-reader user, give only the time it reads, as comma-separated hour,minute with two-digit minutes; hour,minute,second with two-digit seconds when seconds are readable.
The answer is 12,31
